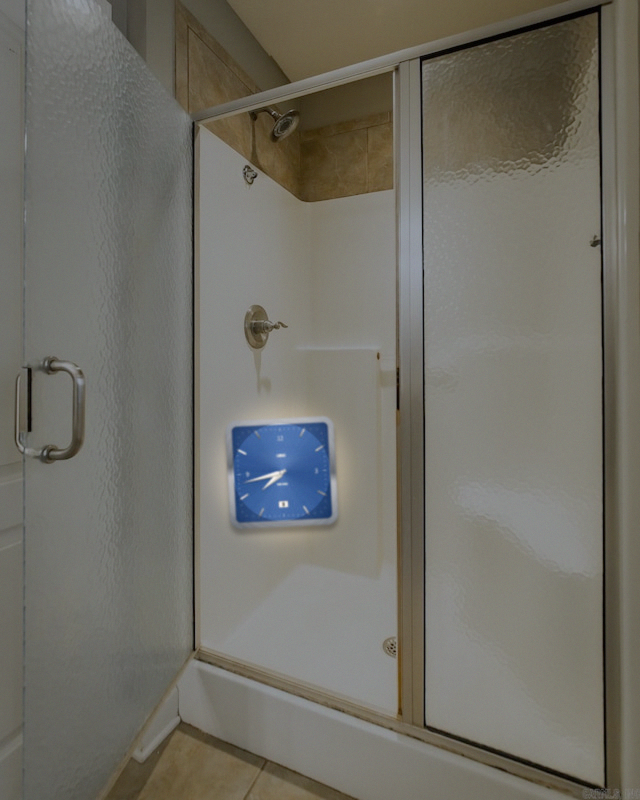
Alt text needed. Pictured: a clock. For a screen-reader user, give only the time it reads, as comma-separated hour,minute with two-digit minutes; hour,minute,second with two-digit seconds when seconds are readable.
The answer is 7,43
